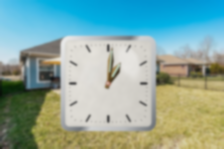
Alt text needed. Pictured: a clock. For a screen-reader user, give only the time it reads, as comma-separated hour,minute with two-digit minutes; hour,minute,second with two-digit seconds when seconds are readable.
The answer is 1,01
